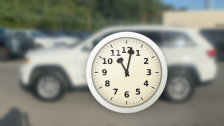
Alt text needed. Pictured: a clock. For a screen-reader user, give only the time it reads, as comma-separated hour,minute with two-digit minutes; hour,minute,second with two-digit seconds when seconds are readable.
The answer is 11,02
